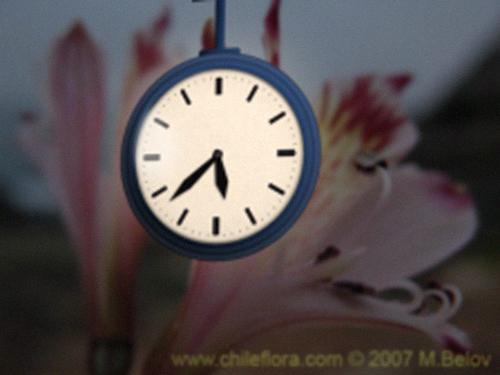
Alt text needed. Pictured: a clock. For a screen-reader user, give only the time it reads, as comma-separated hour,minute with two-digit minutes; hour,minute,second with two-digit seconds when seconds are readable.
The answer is 5,38
